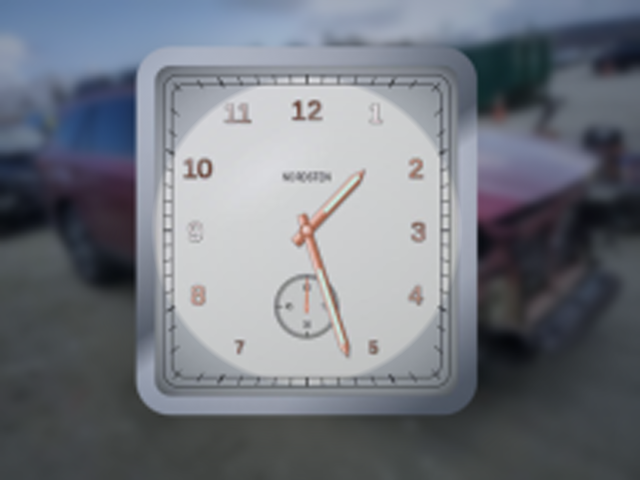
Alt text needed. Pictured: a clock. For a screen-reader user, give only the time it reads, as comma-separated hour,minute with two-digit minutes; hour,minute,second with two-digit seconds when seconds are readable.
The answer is 1,27
